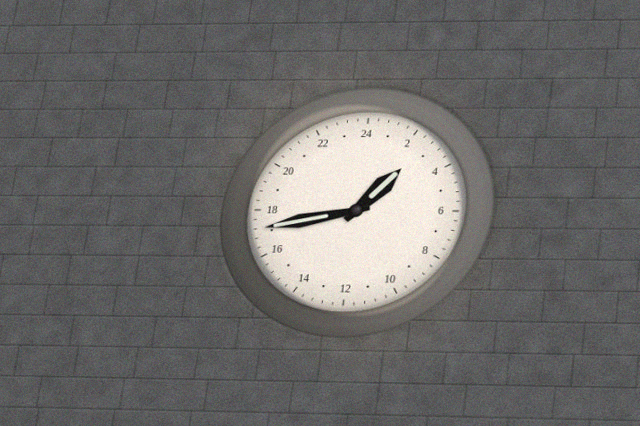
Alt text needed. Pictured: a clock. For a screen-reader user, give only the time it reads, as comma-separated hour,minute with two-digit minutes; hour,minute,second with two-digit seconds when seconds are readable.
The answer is 2,43
